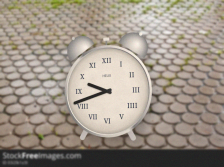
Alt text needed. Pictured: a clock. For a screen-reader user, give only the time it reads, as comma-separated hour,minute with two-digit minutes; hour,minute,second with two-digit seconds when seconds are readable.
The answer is 9,42
